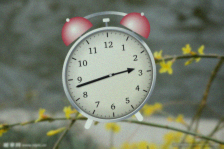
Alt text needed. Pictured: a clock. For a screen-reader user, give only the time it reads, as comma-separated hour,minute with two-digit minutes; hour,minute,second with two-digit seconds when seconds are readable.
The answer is 2,43
